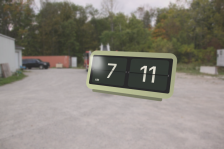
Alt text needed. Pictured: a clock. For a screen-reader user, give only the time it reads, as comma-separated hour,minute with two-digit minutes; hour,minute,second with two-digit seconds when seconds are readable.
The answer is 7,11
